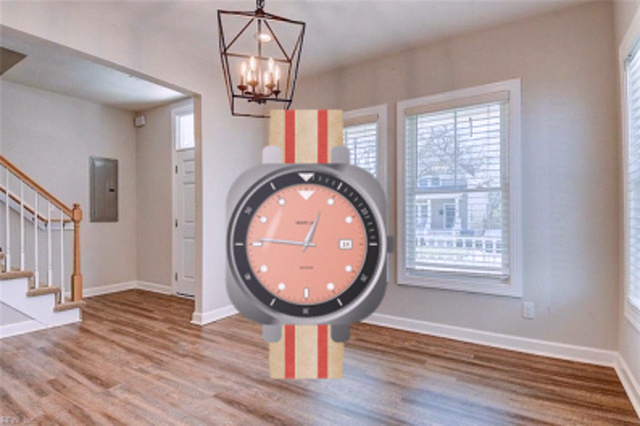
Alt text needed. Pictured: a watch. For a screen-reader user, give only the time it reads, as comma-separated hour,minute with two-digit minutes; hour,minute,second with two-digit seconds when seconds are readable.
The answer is 12,46
